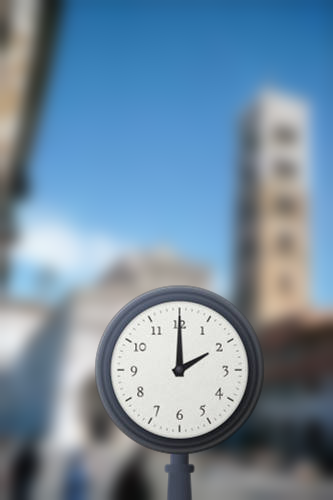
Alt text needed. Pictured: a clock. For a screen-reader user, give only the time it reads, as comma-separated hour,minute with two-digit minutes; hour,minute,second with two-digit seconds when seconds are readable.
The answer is 2,00
